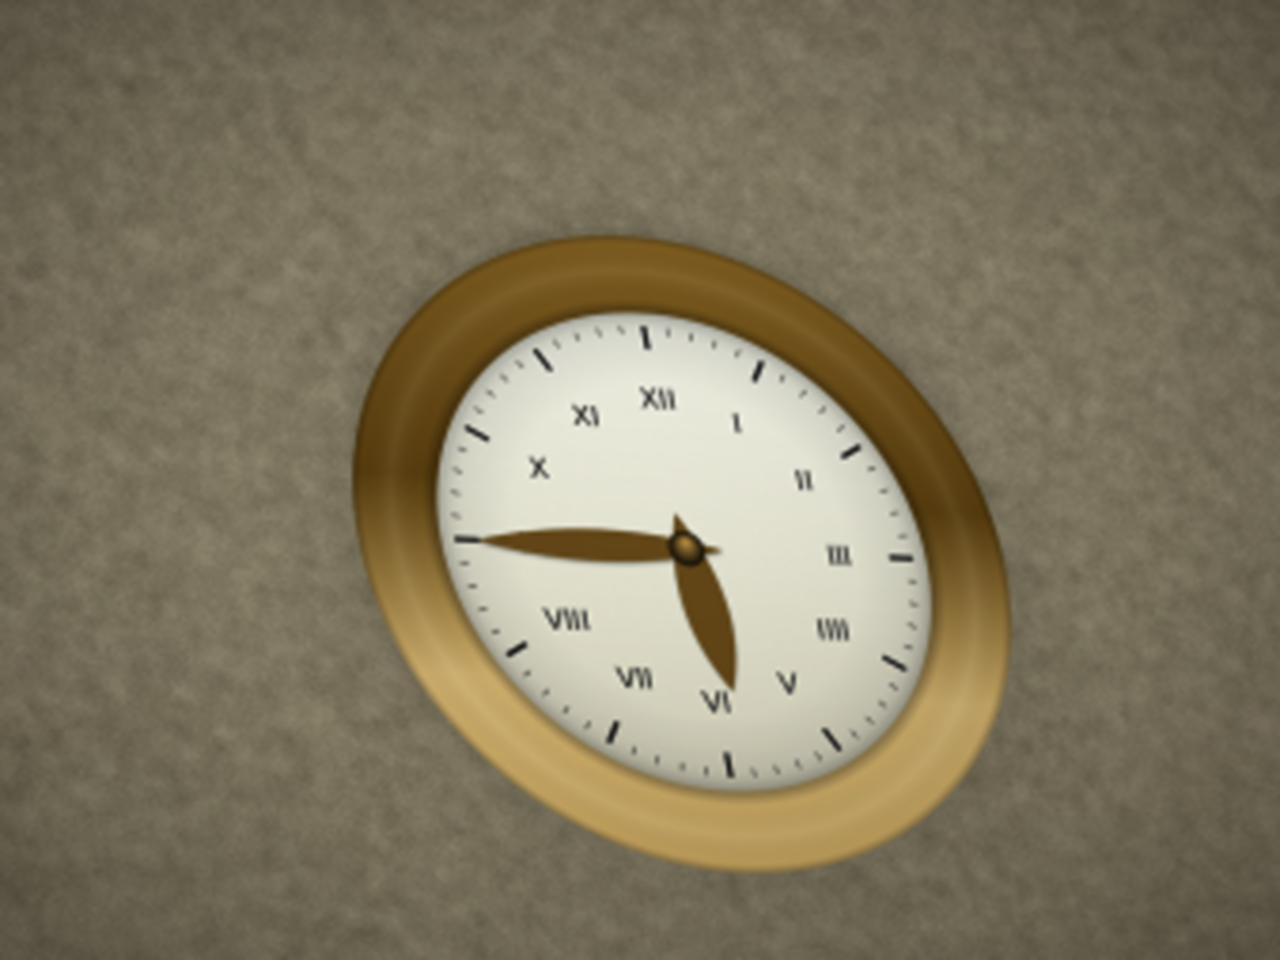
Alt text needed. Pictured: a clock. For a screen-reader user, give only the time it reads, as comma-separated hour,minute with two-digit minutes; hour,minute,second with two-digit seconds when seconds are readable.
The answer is 5,45
